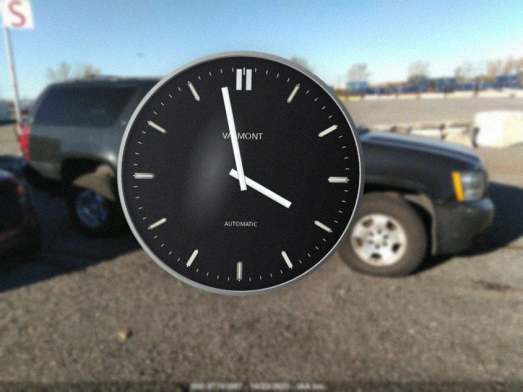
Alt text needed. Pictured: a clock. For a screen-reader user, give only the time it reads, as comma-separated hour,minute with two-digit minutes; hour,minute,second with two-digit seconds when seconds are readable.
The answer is 3,58
